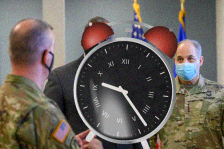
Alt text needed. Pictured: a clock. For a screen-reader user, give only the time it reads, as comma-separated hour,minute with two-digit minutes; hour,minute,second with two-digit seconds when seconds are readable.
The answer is 9,23
